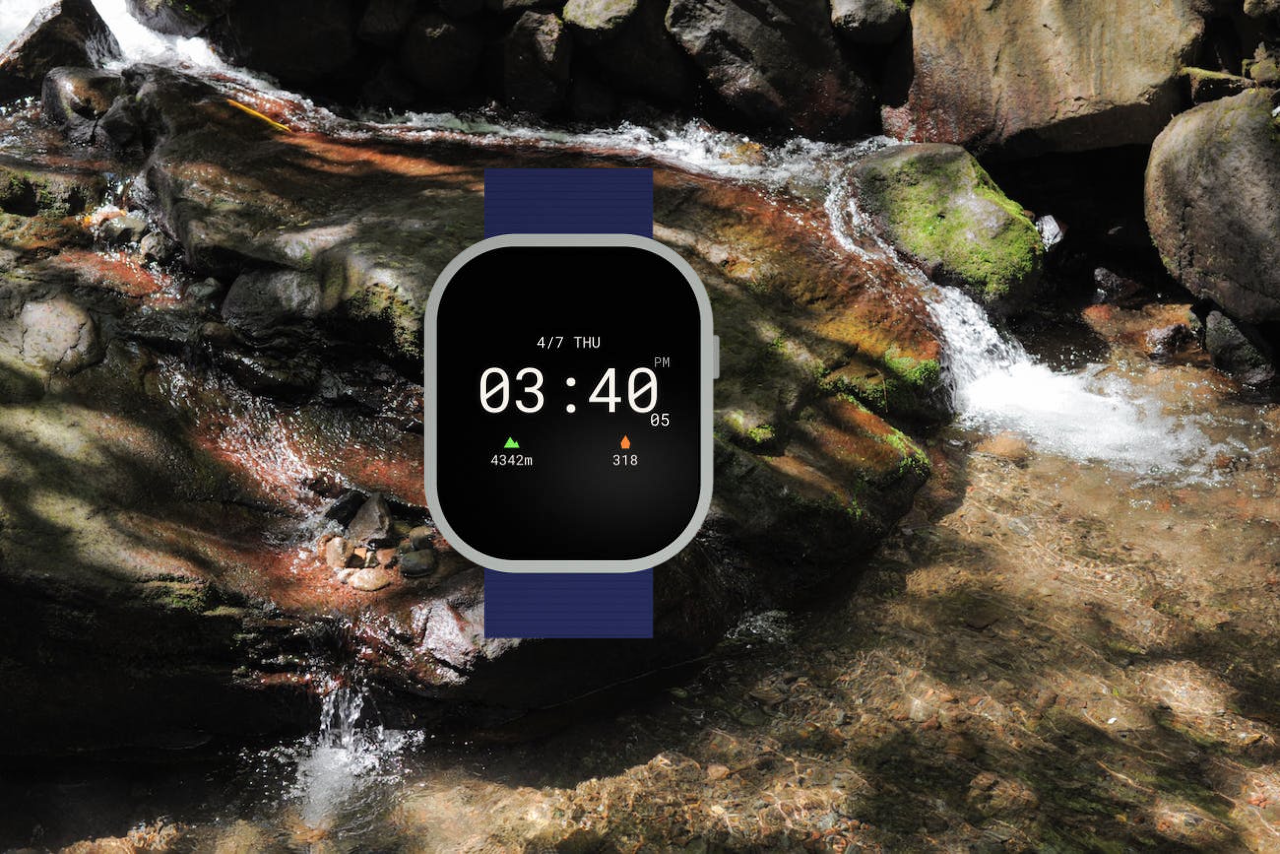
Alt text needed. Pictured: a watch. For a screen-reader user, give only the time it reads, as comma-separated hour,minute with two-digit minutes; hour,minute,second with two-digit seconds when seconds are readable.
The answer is 3,40,05
